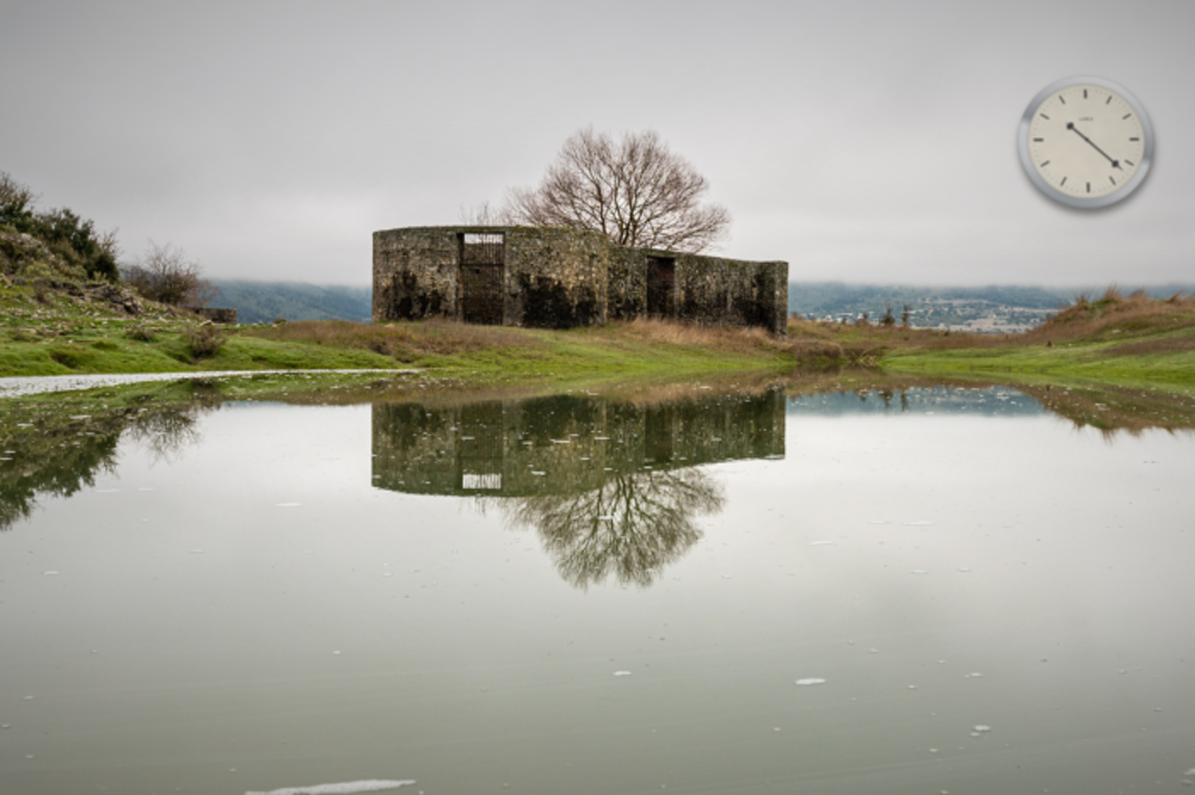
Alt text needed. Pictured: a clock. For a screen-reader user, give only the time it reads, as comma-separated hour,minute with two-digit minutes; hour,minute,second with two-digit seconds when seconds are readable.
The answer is 10,22
